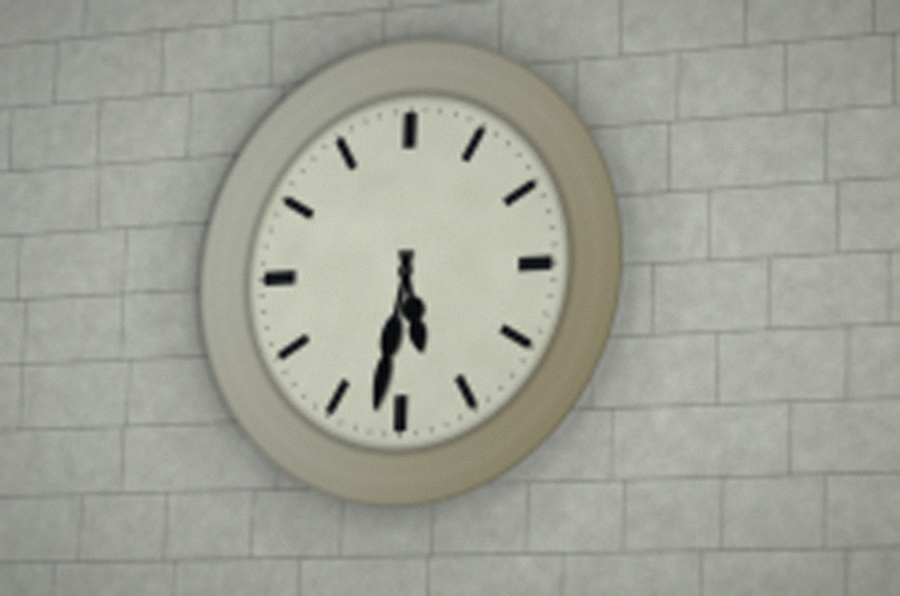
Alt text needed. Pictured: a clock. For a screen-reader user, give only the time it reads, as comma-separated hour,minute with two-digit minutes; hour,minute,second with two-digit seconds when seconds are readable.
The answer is 5,32
